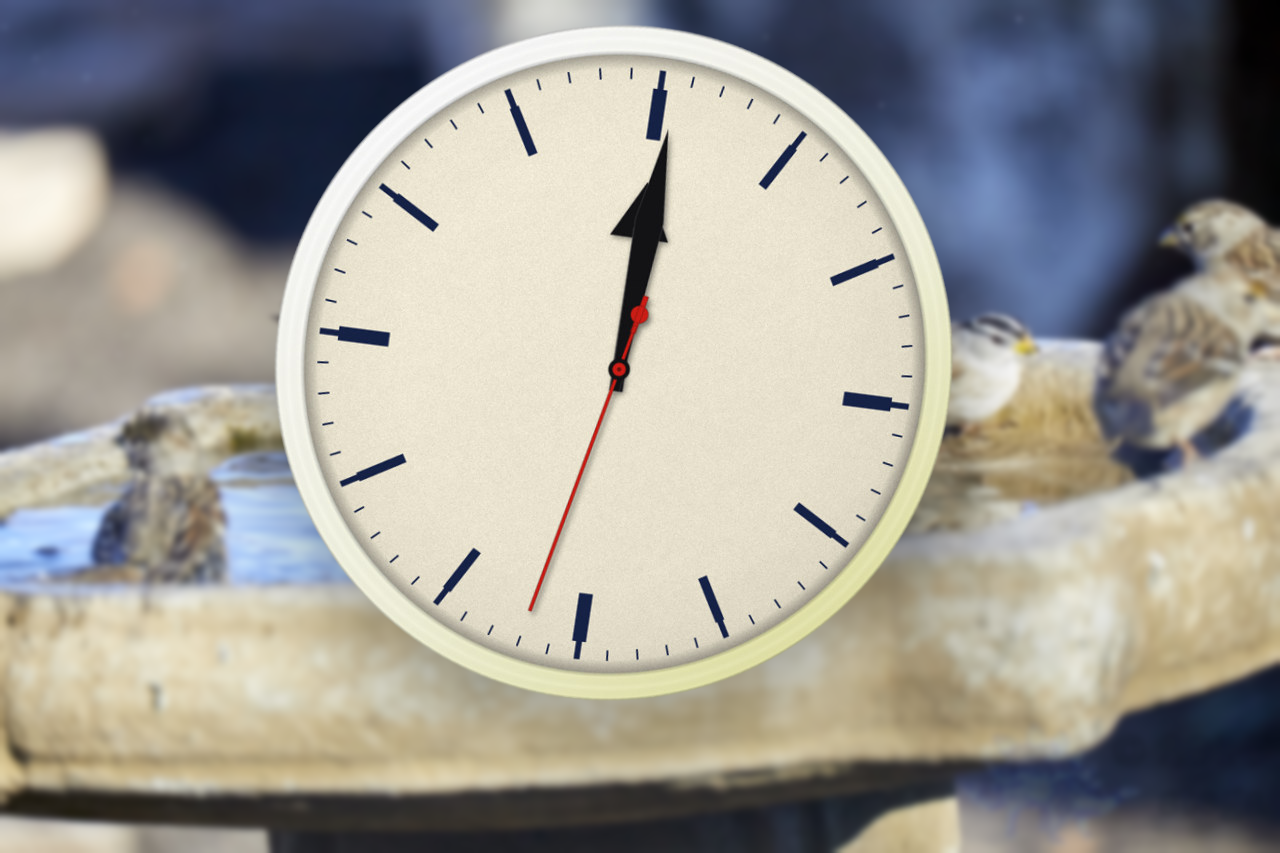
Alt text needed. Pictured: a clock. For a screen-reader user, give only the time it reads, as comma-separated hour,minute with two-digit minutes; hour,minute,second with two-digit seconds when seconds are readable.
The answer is 12,00,32
